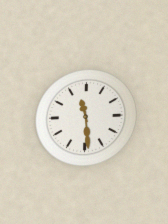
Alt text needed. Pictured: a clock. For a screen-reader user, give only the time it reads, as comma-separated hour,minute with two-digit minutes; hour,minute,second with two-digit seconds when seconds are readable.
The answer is 11,29
